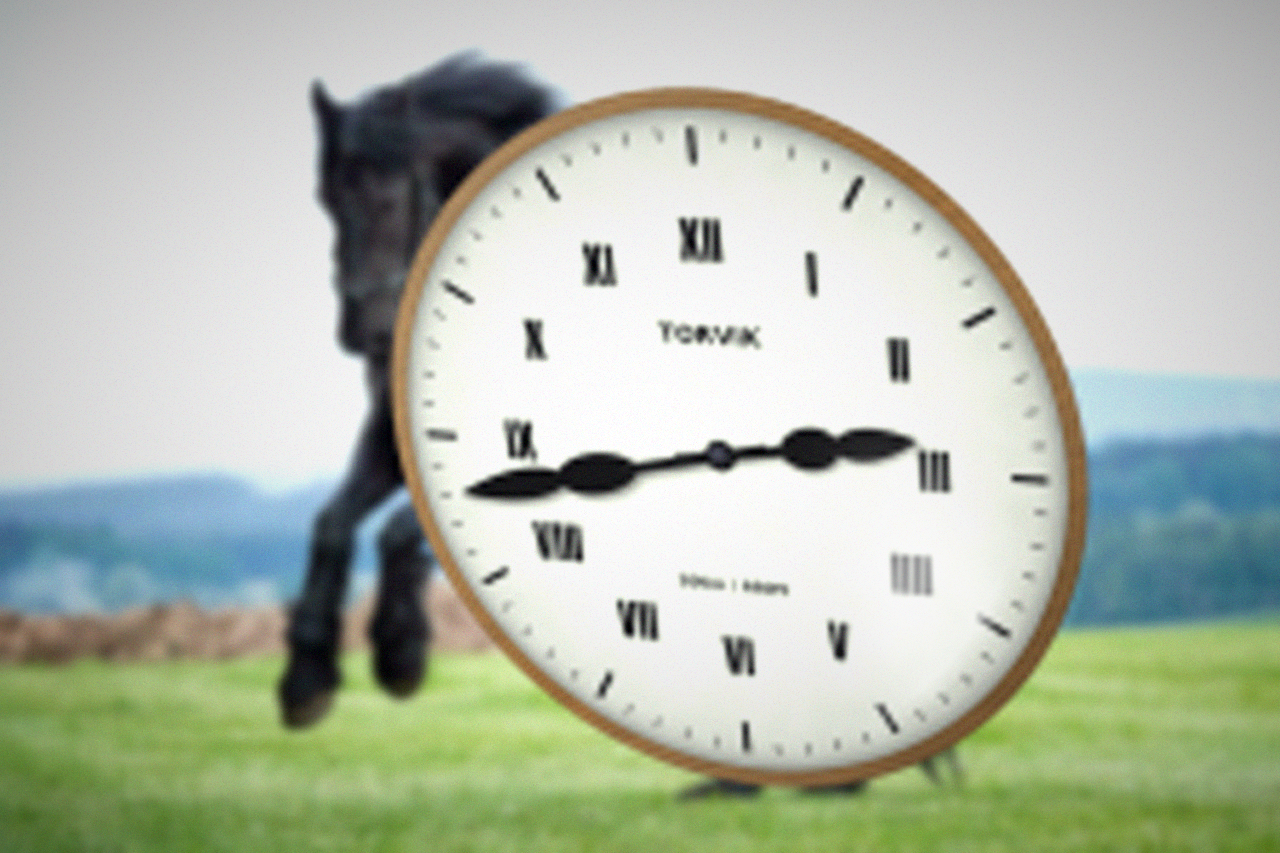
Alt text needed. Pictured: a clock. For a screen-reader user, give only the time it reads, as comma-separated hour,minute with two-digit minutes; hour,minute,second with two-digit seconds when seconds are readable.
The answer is 2,43
